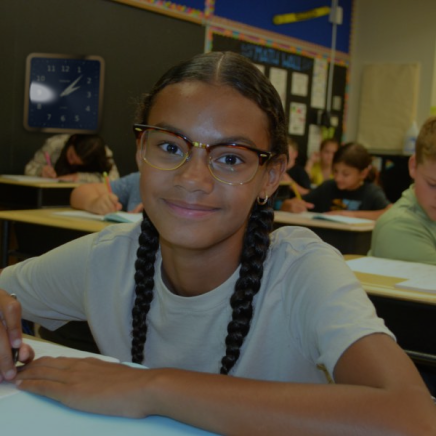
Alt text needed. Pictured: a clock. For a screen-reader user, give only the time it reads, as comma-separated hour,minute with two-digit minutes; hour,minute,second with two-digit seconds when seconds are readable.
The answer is 2,07
